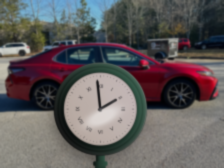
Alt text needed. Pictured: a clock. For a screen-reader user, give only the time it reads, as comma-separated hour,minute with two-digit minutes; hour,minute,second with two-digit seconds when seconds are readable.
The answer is 1,59
